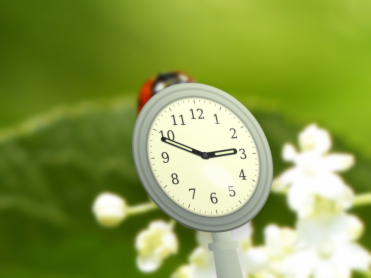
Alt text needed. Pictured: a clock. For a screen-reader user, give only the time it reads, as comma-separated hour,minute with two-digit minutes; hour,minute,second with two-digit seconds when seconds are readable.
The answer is 2,49
